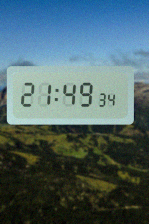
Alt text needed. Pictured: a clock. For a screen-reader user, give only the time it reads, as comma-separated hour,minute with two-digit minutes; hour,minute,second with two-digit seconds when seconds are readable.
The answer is 21,49,34
